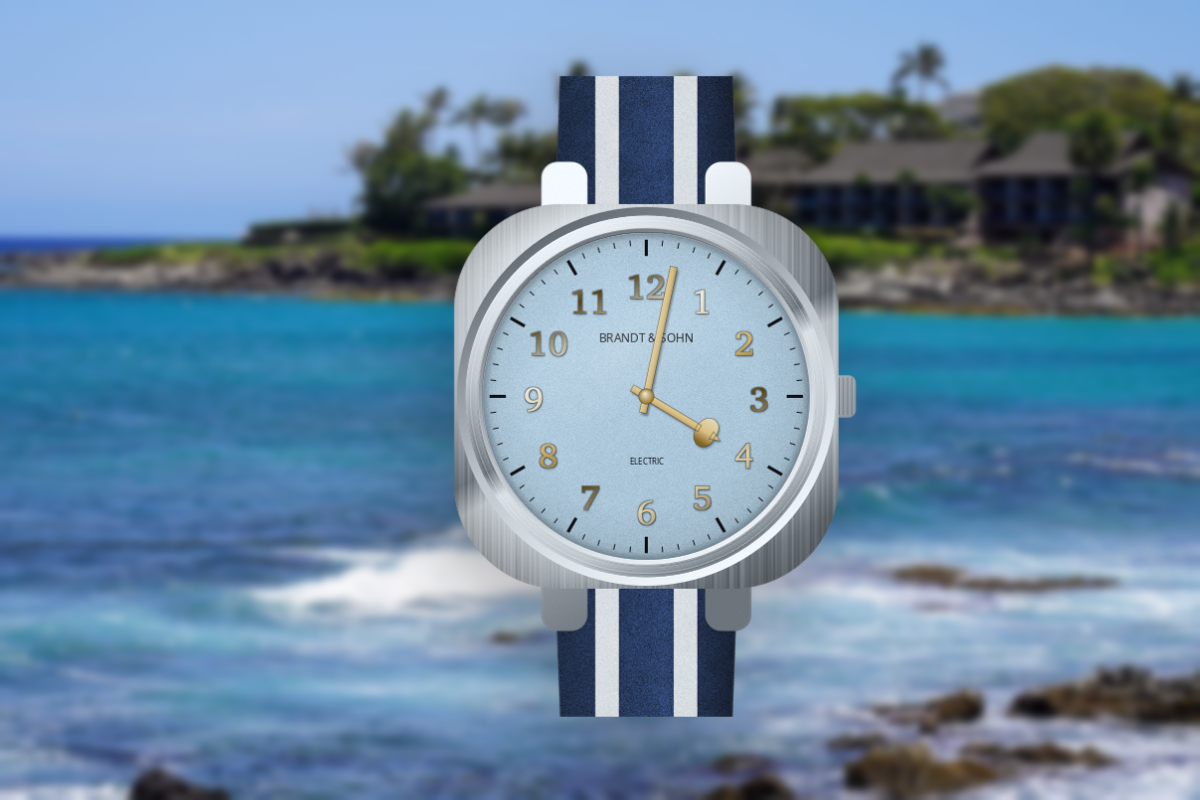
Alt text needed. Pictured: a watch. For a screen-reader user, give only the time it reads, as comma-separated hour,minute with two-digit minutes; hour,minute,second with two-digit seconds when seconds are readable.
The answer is 4,02
